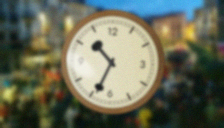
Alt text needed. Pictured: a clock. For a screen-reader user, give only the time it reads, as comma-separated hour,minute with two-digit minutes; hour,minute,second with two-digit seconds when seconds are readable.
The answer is 10,34
